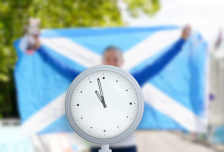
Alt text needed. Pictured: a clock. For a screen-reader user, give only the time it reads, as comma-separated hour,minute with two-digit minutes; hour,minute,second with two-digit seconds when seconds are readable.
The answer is 10,58
